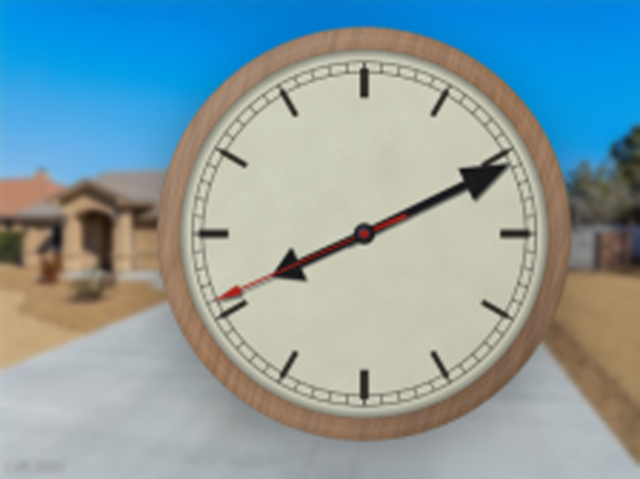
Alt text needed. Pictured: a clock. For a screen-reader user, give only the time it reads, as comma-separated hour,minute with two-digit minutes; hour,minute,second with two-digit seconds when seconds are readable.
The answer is 8,10,41
